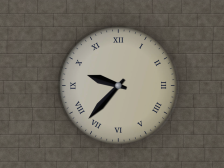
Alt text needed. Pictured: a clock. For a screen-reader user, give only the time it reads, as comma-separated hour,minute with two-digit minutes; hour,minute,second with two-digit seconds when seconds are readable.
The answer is 9,37
